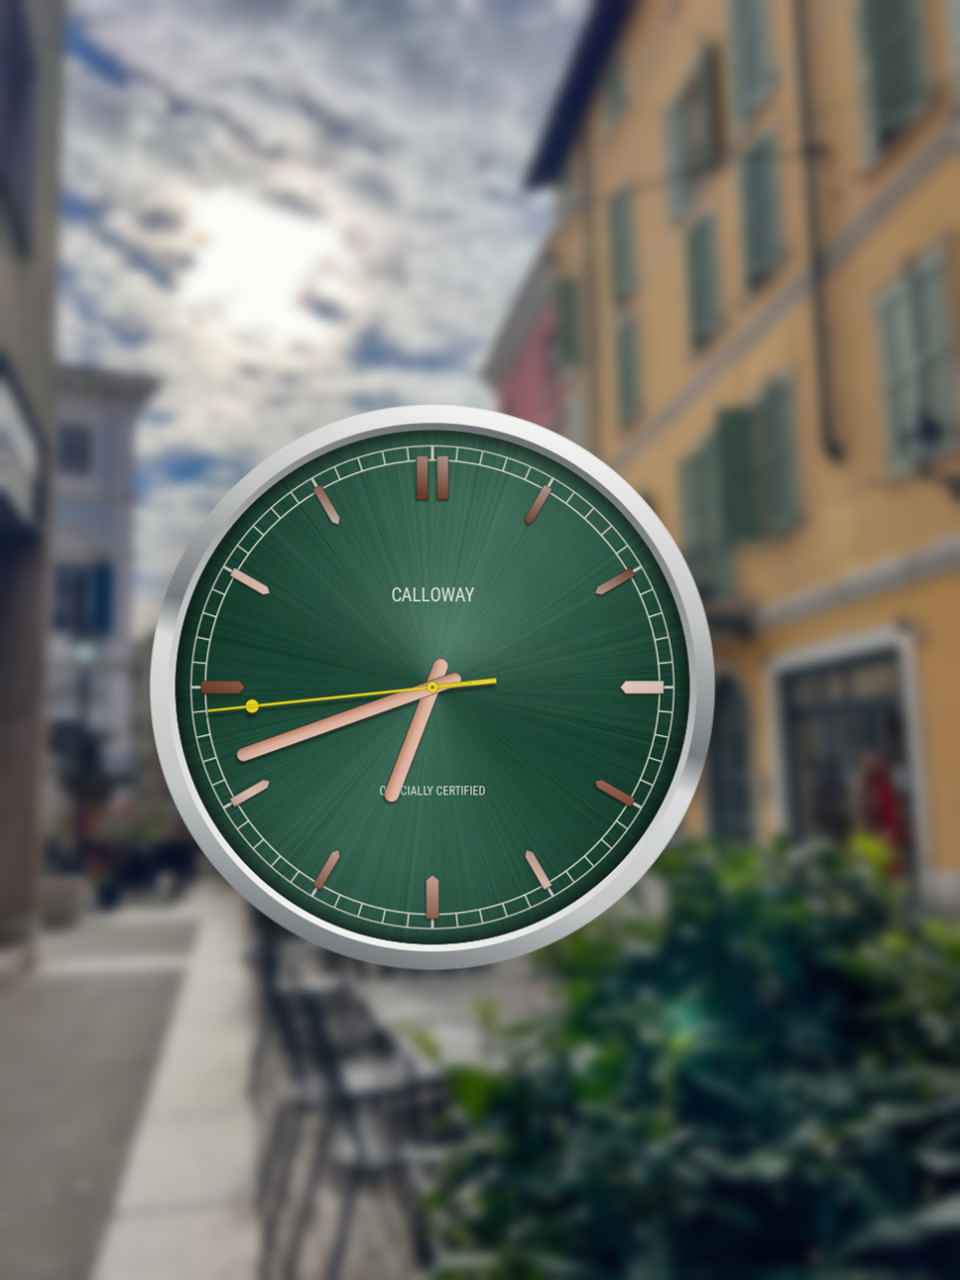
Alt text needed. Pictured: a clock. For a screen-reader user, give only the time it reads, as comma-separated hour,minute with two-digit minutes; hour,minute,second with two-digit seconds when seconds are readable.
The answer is 6,41,44
